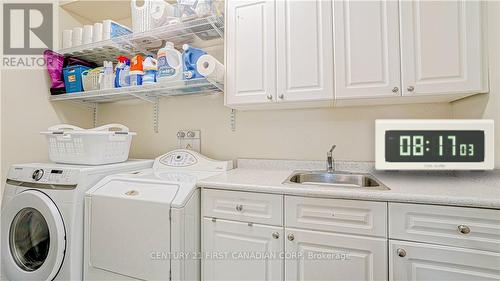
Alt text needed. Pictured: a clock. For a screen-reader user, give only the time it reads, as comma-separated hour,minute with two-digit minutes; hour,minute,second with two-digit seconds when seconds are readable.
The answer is 8,17,03
